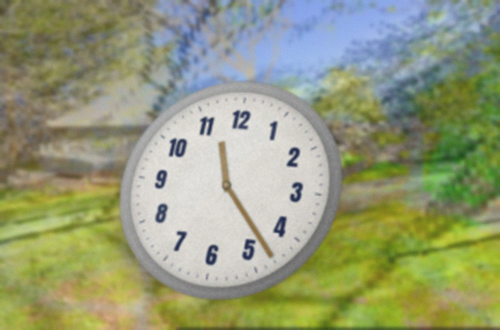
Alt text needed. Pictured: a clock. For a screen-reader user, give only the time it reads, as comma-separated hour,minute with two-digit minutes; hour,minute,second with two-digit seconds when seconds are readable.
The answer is 11,23
